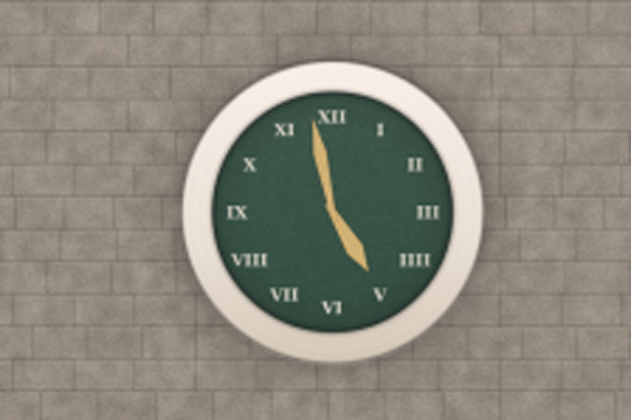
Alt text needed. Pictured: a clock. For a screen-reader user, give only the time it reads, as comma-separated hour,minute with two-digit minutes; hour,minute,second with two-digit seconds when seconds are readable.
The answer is 4,58
